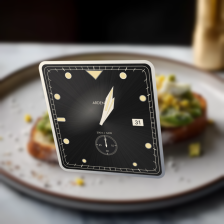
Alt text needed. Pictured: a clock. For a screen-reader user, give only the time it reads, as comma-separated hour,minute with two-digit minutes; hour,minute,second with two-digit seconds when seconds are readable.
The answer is 1,04
